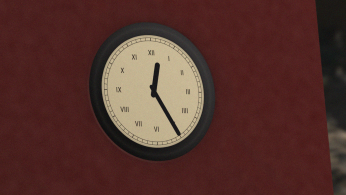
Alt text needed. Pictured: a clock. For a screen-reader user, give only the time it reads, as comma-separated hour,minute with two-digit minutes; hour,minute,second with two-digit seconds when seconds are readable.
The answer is 12,25
